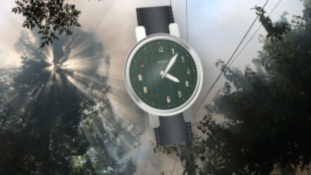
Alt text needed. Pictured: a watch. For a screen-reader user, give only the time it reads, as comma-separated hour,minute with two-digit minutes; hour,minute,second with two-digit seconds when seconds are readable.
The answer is 4,07
